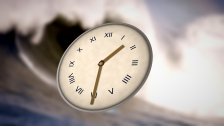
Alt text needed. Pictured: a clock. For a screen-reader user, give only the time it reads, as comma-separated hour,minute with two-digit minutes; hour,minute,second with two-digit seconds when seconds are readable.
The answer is 1,30
